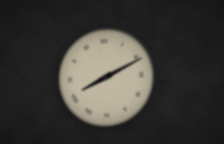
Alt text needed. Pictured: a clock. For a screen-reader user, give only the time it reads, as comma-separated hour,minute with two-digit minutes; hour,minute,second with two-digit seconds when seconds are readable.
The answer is 8,11
